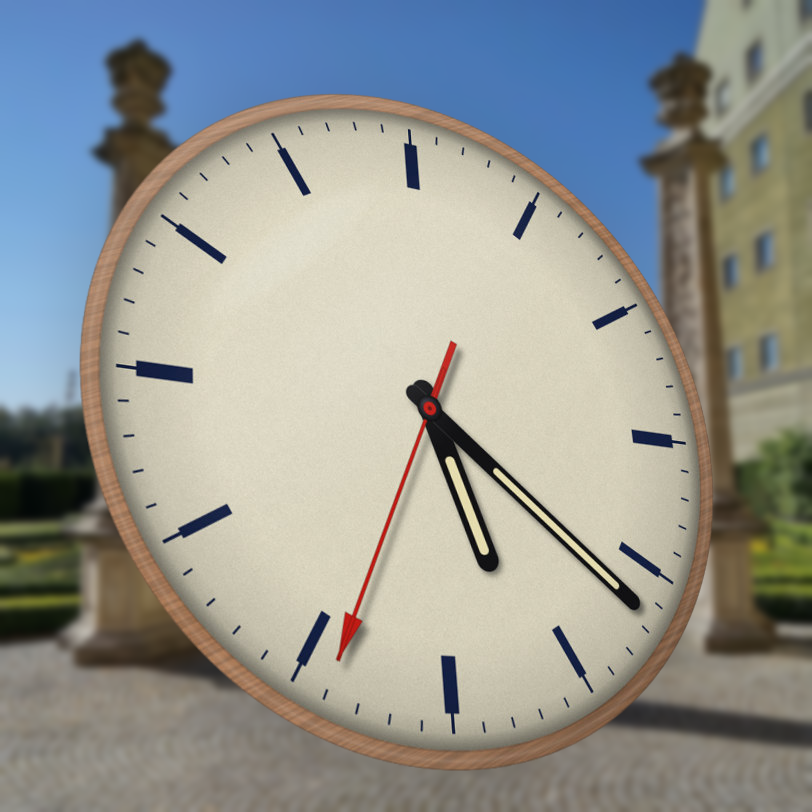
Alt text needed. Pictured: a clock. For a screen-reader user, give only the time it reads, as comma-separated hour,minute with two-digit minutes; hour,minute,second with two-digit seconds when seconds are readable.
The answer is 5,21,34
